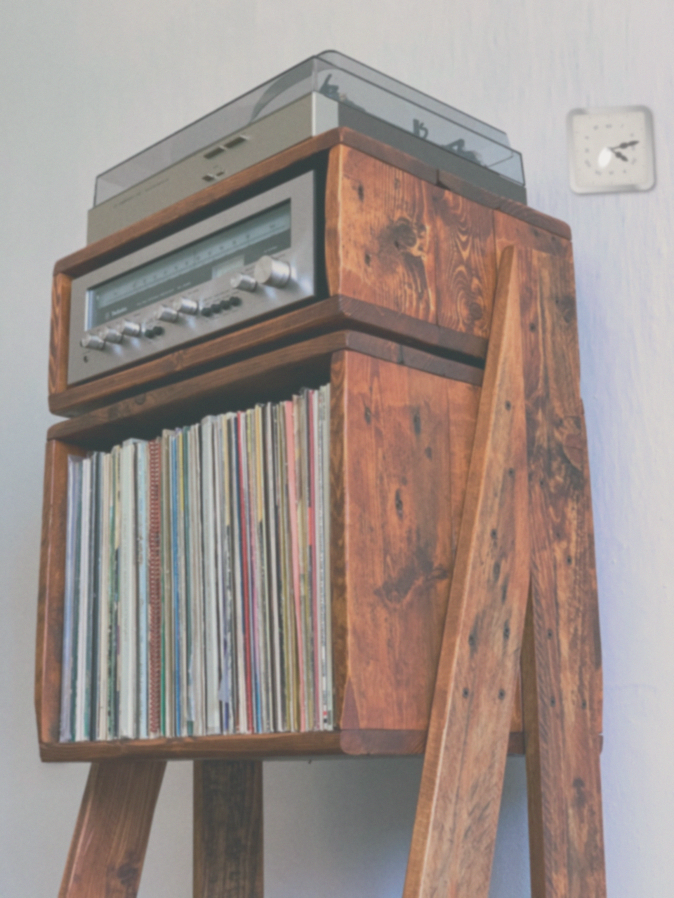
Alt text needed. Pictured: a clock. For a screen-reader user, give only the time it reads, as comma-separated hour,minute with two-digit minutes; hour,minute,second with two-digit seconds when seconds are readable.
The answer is 4,13
